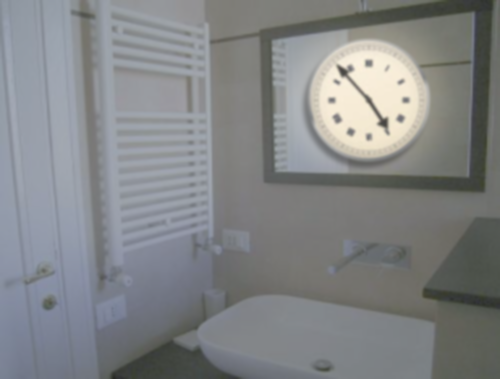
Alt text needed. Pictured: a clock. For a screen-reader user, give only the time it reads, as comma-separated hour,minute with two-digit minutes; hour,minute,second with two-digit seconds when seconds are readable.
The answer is 4,53
